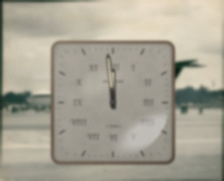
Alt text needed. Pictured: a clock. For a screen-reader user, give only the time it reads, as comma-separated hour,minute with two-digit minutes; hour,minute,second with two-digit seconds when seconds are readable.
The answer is 11,59
